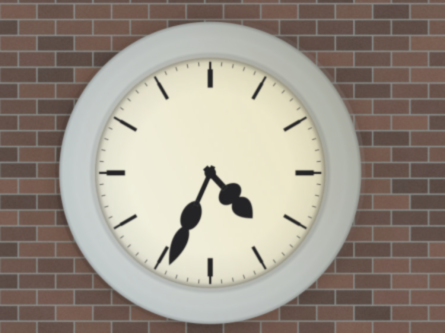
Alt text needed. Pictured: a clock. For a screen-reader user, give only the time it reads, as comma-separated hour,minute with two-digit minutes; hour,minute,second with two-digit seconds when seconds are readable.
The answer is 4,34
